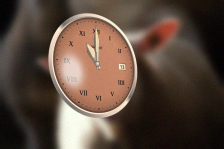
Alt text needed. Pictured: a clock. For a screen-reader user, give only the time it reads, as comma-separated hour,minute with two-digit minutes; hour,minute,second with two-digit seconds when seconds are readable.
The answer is 11,00
